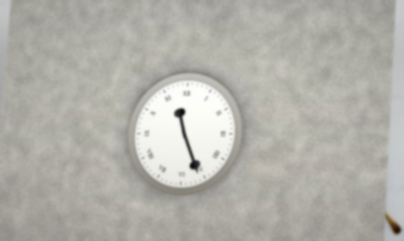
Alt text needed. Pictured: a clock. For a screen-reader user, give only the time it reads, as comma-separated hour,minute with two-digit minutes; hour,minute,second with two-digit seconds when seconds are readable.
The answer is 11,26
